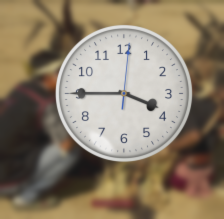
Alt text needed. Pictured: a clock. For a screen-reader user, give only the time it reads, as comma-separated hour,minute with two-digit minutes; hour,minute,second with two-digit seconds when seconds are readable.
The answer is 3,45,01
